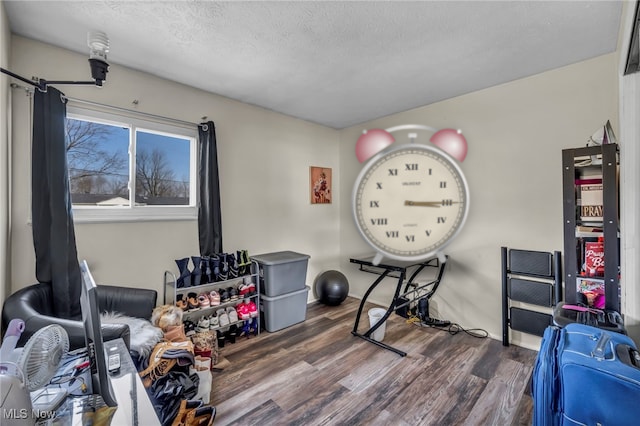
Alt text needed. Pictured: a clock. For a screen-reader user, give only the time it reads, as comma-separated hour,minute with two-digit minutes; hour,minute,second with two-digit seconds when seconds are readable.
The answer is 3,15
